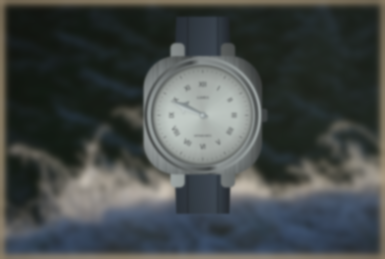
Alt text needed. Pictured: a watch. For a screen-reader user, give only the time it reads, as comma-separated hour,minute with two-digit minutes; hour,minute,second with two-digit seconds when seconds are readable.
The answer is 9,49
